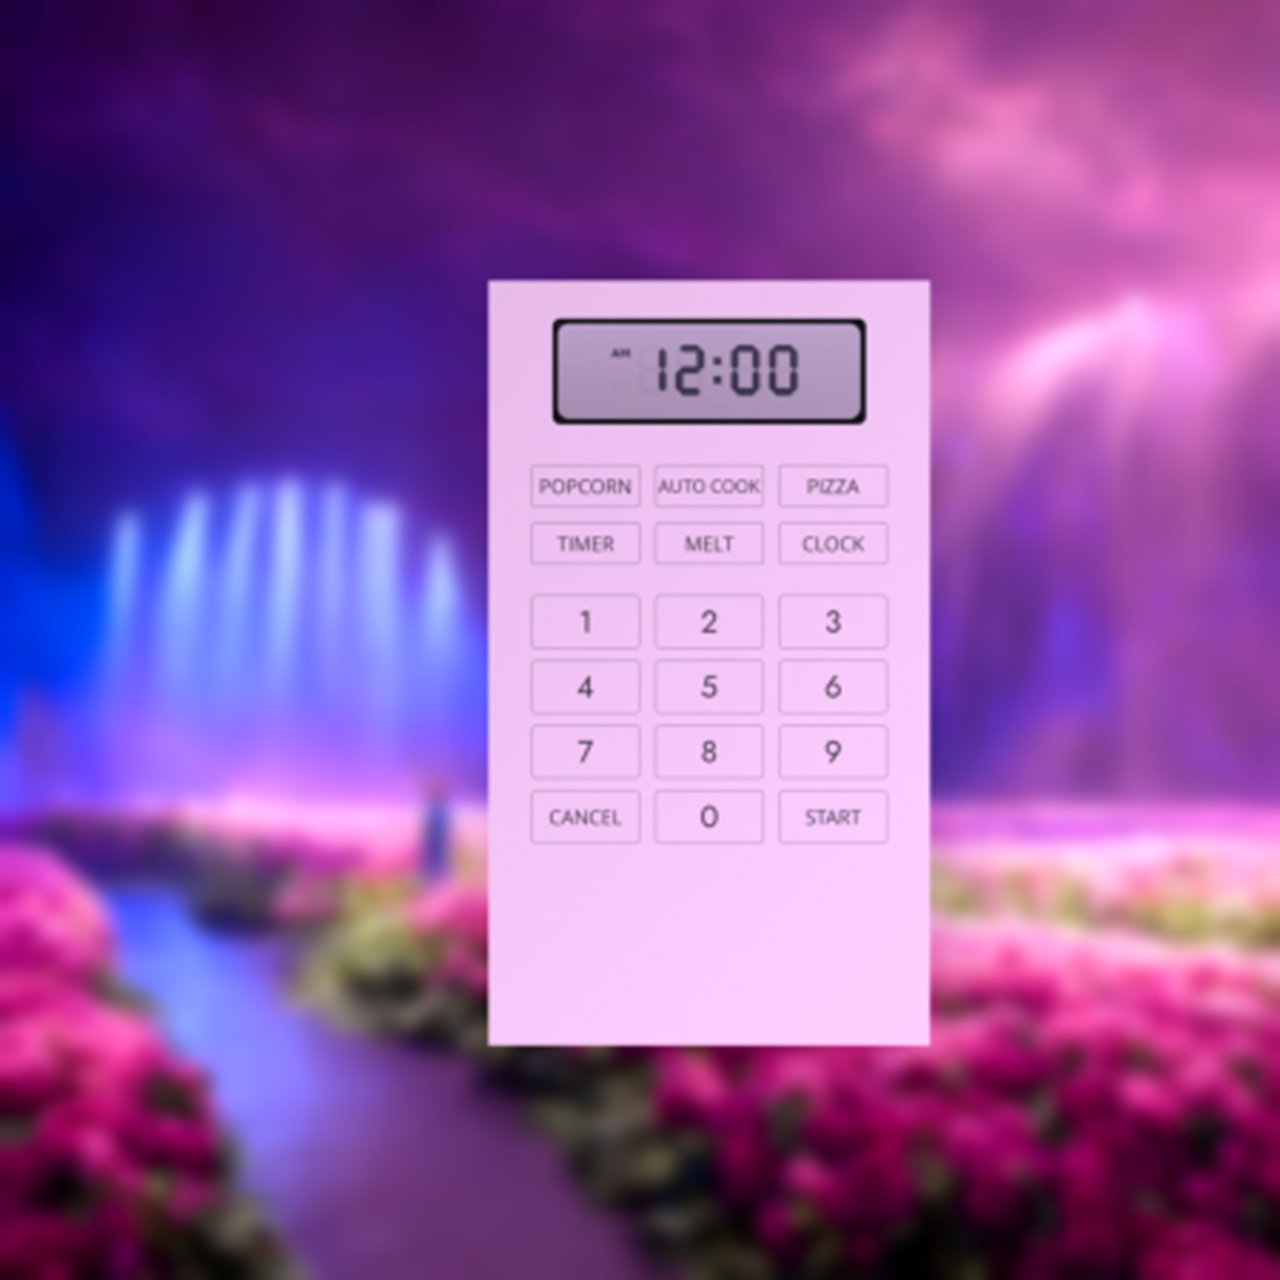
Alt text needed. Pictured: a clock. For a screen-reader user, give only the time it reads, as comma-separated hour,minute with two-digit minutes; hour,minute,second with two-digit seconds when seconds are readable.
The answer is 12,00
